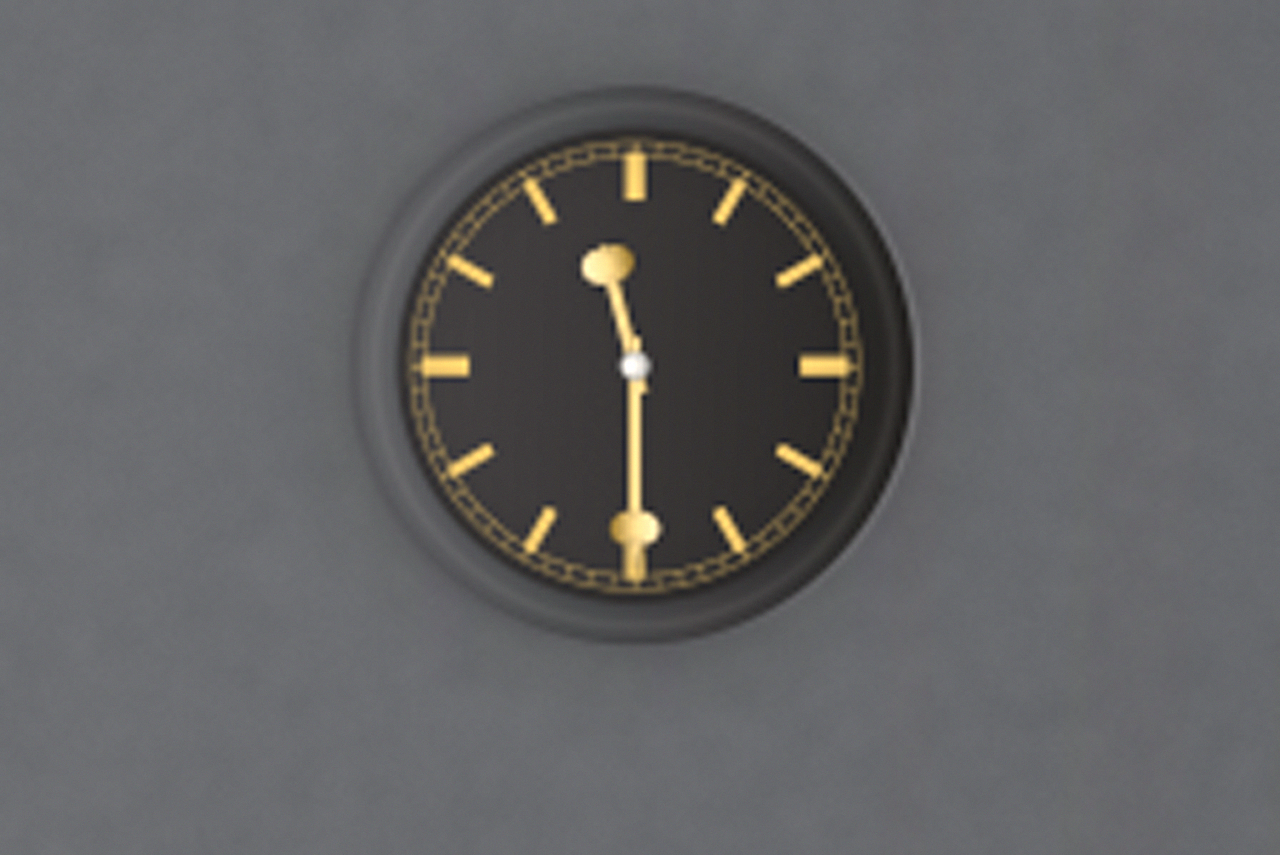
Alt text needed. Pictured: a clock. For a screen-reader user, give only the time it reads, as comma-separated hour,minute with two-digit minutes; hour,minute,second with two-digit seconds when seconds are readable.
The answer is 11,30
